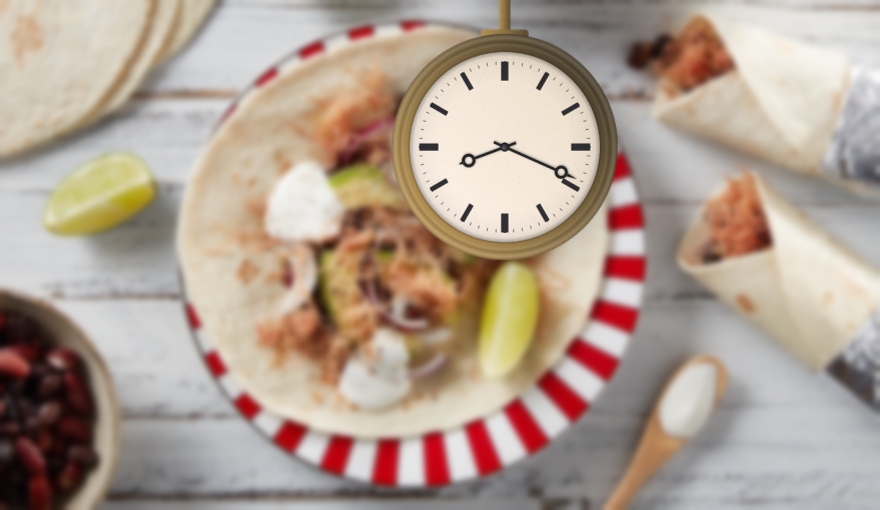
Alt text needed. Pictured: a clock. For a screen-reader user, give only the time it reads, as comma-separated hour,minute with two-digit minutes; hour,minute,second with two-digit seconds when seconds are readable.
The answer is 8,19
